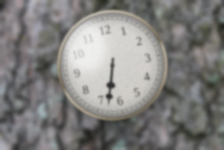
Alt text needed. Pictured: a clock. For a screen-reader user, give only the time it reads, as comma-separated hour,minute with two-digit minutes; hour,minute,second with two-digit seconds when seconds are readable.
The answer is 6,33
